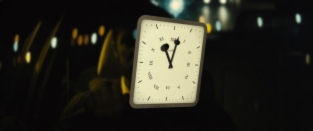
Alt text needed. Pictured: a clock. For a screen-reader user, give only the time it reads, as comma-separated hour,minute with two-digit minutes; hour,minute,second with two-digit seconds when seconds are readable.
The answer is 11,02
